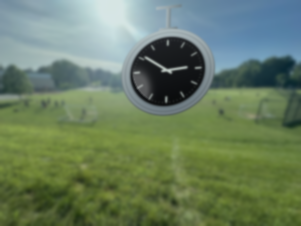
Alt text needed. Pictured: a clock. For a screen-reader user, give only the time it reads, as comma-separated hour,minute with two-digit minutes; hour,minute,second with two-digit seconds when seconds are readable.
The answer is 2,51
